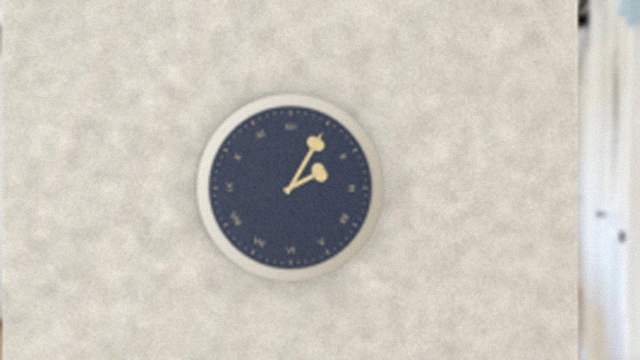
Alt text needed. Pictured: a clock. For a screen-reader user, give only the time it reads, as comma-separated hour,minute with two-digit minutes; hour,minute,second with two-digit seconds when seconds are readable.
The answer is 2,05
